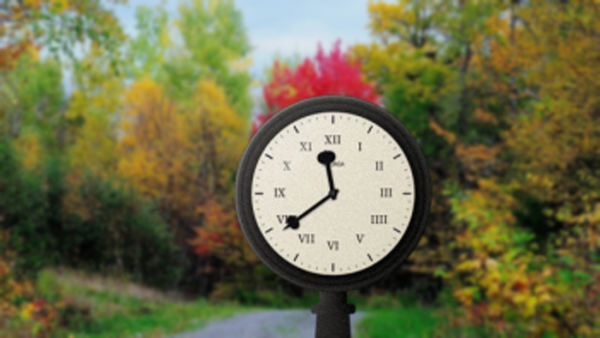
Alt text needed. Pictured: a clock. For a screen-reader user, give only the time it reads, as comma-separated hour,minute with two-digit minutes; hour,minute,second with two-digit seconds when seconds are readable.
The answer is 11,39
